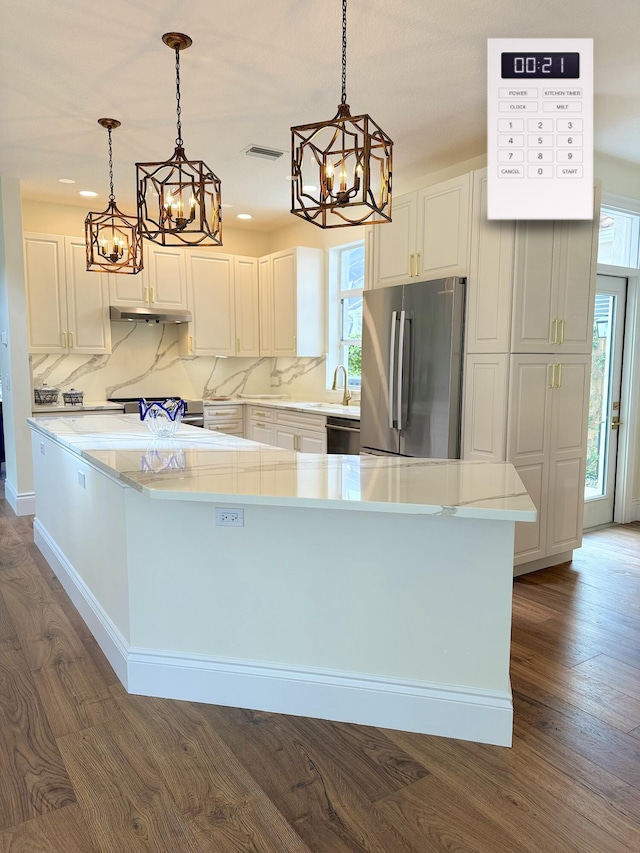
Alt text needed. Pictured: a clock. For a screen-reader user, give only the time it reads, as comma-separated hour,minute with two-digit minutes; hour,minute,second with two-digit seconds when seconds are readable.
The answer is 0,21
